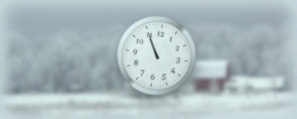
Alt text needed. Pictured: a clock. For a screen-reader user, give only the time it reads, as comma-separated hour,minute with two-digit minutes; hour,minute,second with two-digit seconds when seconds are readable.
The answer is 10,55
